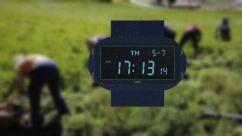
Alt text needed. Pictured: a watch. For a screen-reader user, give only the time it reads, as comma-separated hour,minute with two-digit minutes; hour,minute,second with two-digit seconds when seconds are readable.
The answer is 17,13,14
